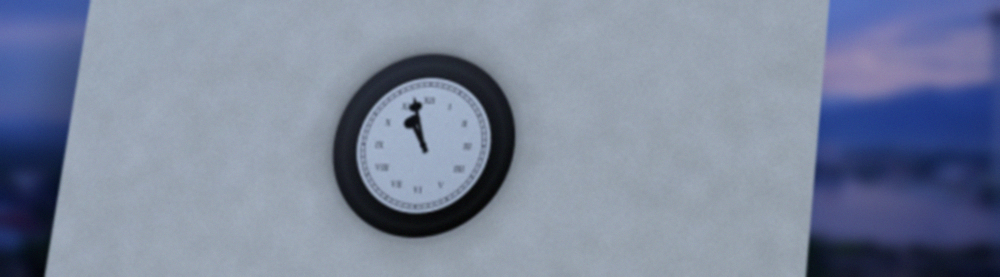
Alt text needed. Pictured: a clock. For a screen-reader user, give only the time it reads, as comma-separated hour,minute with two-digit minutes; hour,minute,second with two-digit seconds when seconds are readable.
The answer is 10,57
